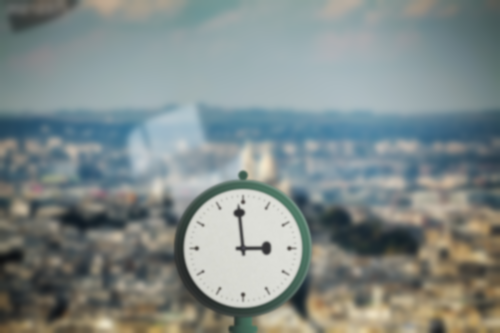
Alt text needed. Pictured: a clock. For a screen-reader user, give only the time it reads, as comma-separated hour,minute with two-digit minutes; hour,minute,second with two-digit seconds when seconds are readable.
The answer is 2,59
